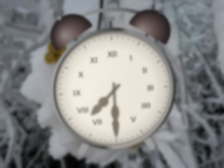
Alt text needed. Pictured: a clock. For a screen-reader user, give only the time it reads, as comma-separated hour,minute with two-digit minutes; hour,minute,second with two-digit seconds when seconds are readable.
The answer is 7,30
